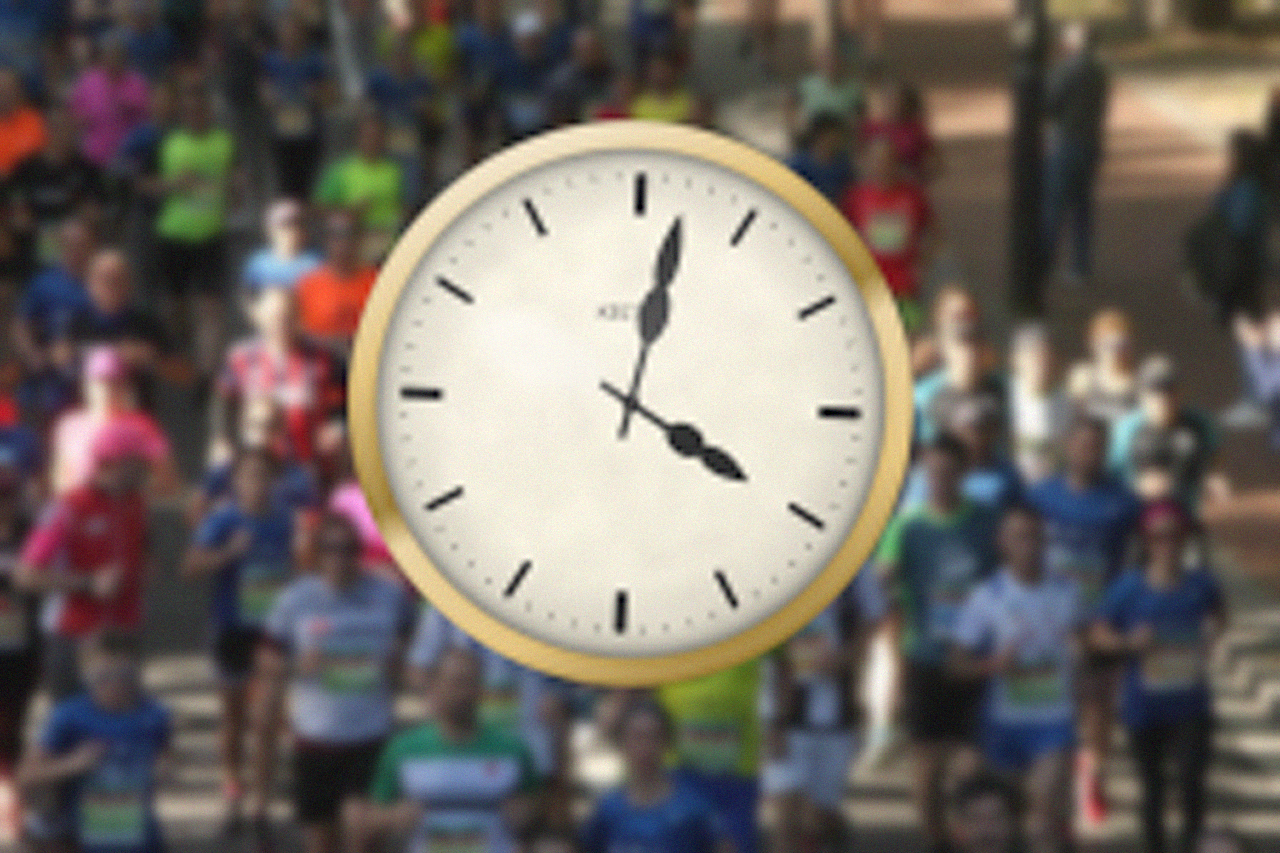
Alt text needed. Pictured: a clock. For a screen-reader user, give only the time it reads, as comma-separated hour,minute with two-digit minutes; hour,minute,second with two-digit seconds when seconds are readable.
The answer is 4,02
